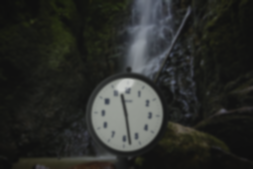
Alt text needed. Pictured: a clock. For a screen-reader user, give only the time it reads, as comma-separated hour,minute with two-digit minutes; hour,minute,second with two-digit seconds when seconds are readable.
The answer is 11,28
